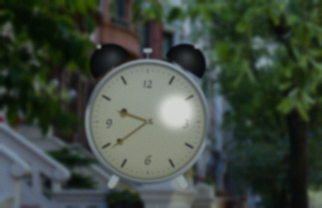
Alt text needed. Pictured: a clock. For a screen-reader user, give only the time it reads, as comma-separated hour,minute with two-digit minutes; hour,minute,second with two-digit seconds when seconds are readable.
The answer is 9,39
